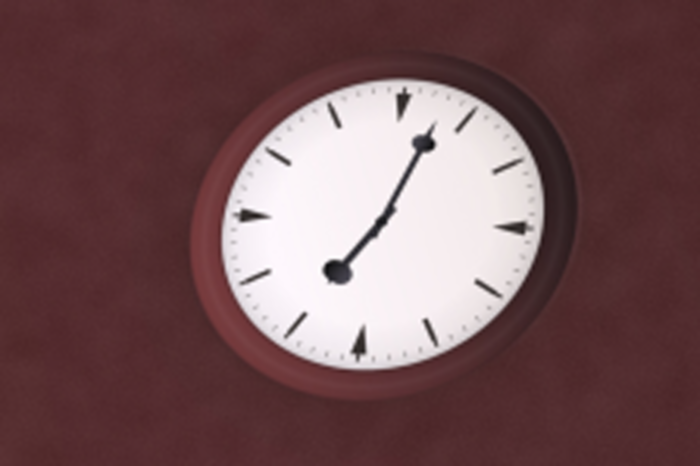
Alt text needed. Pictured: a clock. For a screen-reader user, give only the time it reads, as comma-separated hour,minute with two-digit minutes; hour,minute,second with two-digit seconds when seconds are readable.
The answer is 7,03
